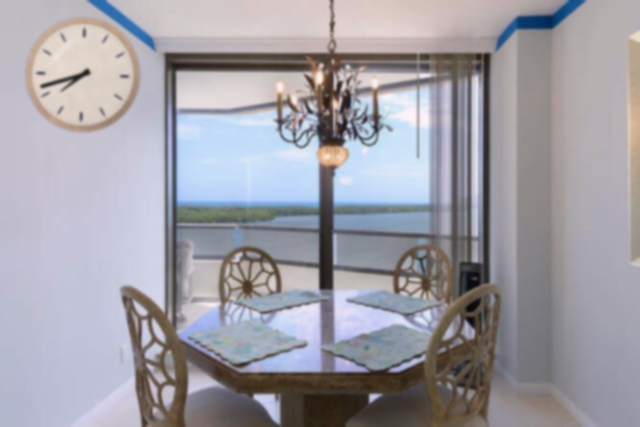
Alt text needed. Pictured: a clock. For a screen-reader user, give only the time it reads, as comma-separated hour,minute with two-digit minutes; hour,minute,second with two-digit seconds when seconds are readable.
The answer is 7,42
